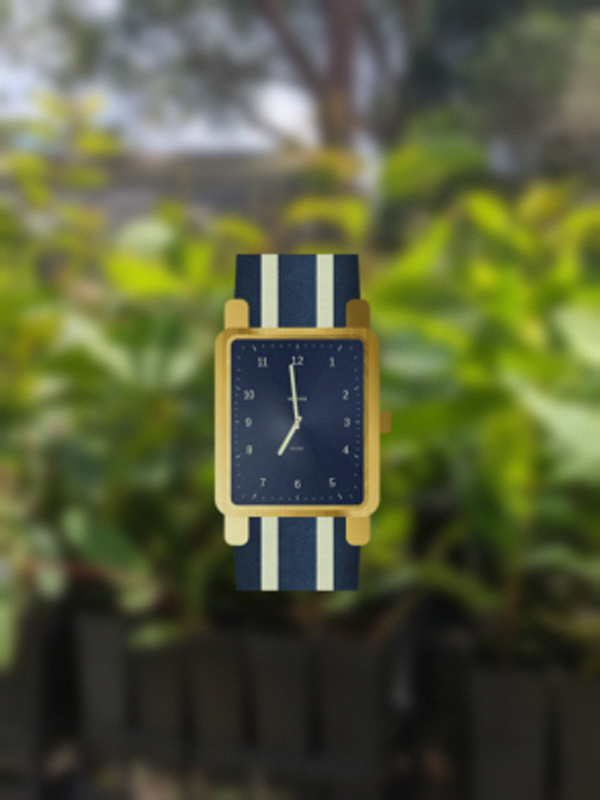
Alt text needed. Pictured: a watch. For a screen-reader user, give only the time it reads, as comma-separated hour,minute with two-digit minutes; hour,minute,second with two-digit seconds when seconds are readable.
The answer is 6,59
